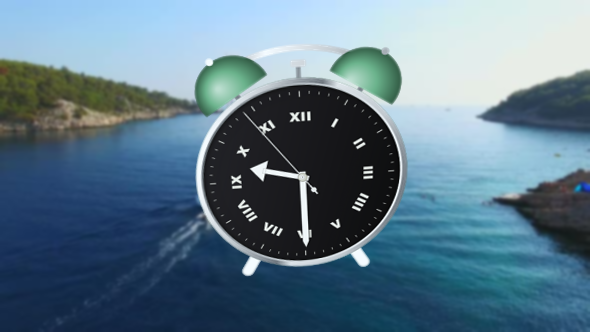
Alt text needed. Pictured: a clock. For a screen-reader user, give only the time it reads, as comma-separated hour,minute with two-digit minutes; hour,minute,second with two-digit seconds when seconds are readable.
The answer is 9,29,54
